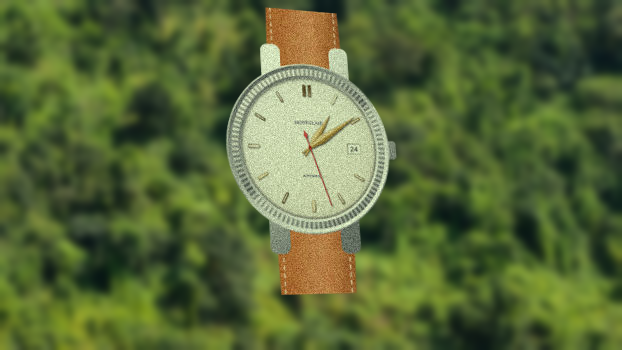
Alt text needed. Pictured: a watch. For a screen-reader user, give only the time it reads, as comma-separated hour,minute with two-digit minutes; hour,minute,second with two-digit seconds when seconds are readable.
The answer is 1,09,27
